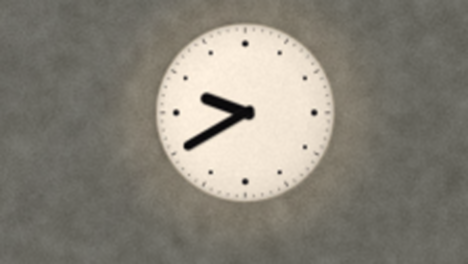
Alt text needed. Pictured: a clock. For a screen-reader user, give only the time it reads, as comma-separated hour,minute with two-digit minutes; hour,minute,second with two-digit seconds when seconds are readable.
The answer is 9,40
